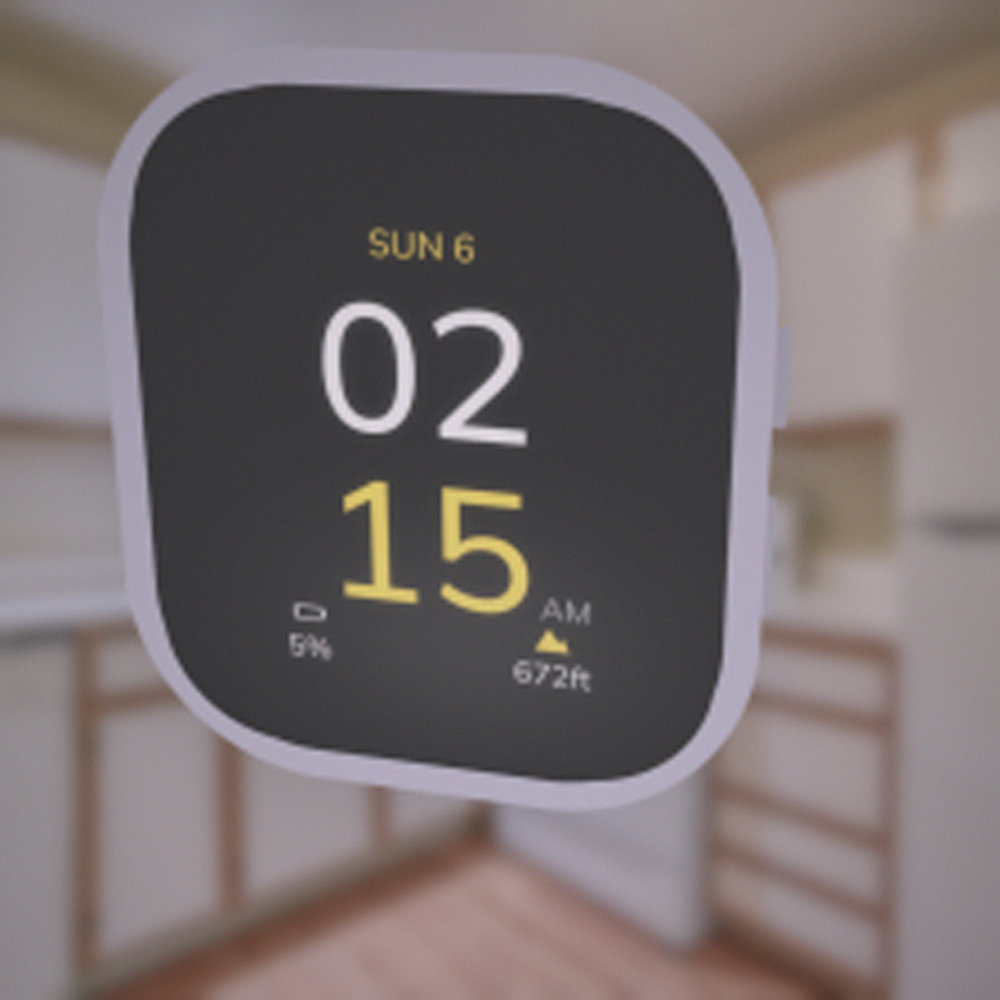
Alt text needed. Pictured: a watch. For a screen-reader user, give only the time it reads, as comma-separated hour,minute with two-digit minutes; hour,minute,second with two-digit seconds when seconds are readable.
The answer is 2,15
